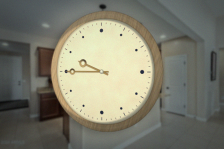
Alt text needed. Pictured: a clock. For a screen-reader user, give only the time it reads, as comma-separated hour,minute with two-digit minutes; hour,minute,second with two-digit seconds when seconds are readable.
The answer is 9,45
